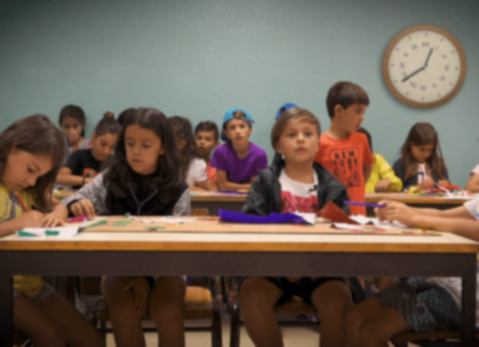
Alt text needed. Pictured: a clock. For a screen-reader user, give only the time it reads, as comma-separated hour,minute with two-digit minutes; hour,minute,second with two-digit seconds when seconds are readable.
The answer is 12,39
